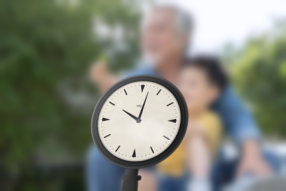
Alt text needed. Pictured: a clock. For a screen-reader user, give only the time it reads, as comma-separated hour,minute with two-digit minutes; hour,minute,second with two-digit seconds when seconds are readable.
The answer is 10,02
